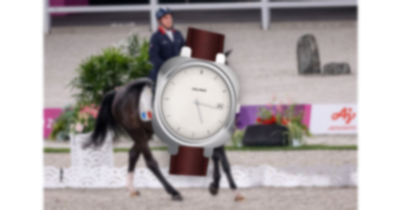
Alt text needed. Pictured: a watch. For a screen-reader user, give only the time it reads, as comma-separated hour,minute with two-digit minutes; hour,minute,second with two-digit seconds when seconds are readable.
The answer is 5,16
